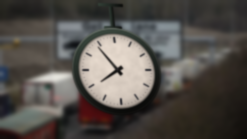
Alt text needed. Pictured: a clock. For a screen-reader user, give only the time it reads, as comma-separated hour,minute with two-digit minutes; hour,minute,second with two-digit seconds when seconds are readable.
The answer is 7,54
